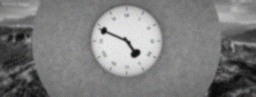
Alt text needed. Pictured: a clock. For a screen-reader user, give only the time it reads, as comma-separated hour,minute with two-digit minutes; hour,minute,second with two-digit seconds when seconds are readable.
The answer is 4,49
